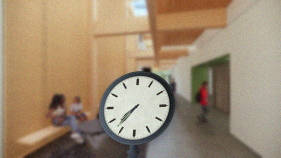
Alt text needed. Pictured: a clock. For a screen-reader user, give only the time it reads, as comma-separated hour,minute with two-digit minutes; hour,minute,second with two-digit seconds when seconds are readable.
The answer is 7,37
